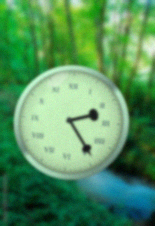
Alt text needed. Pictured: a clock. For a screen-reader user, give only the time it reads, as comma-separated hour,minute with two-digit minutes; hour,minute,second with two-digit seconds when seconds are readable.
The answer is 2,24
